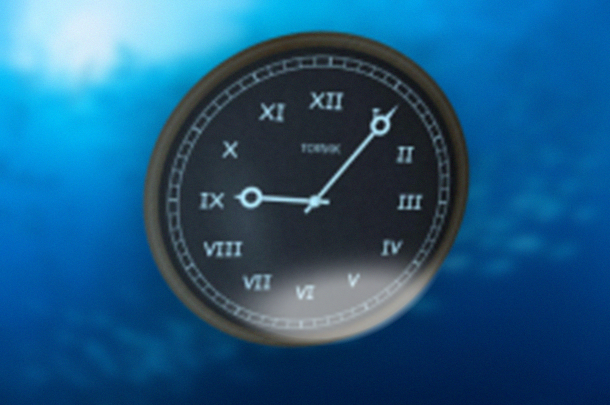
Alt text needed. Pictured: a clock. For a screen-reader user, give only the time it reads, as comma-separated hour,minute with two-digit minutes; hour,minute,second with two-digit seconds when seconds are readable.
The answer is 9,06
